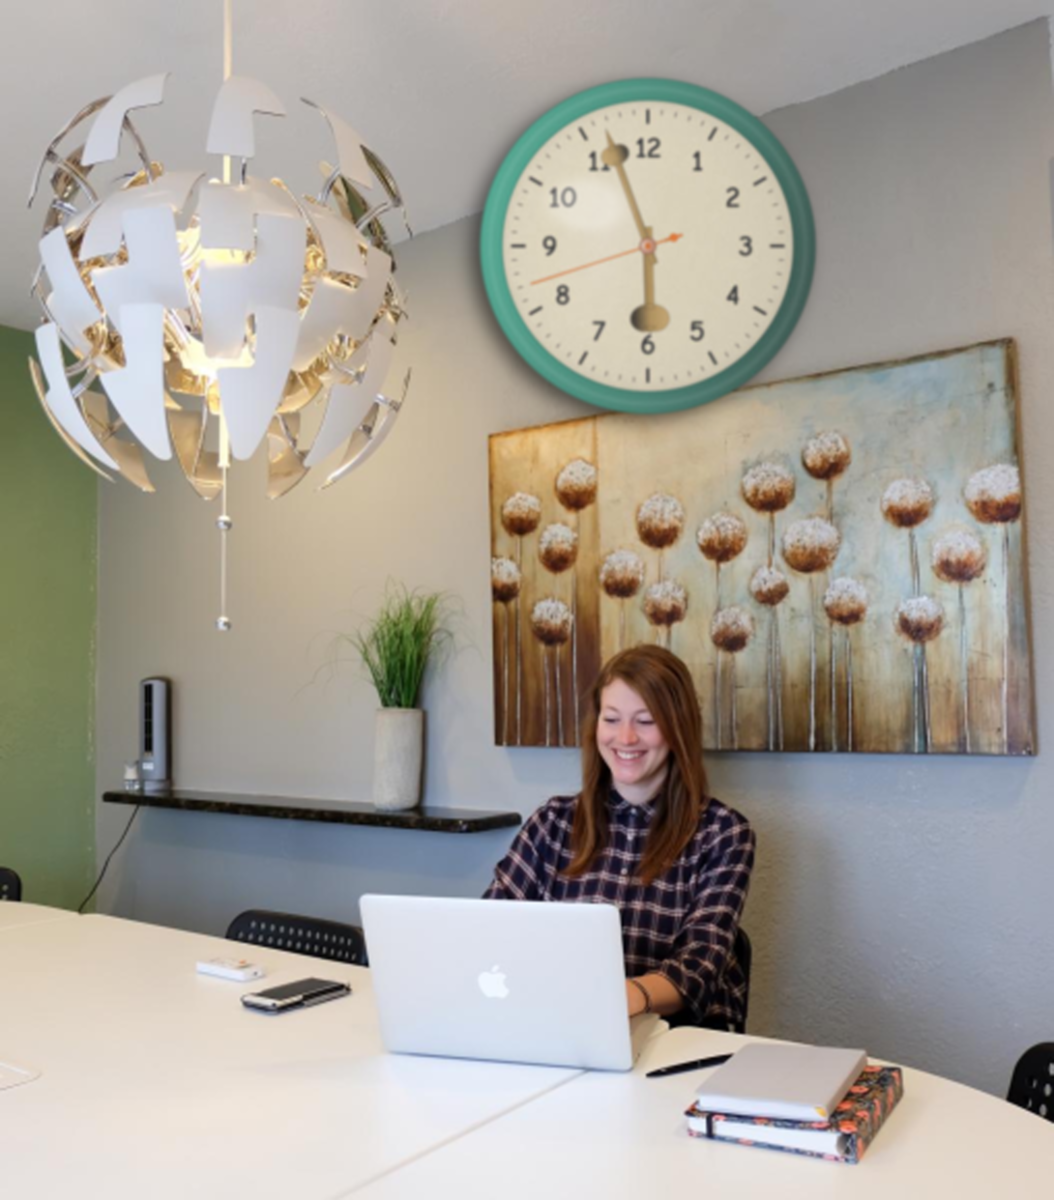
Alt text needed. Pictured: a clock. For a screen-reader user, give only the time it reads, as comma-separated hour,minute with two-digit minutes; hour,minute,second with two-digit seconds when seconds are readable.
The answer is 5,56,42
